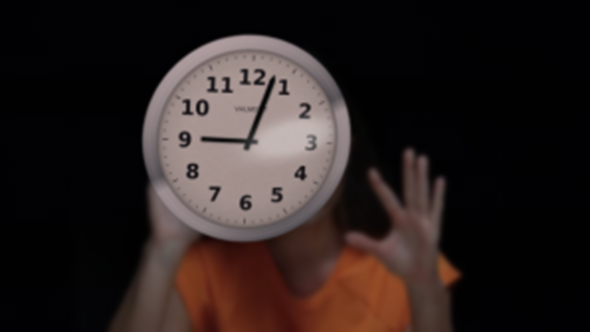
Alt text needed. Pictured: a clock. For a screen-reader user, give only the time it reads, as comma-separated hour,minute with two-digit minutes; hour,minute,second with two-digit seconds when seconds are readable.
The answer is 9,03
